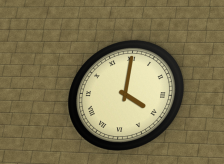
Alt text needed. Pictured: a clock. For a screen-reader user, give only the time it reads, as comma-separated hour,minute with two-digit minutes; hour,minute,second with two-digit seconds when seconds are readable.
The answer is 4,00
